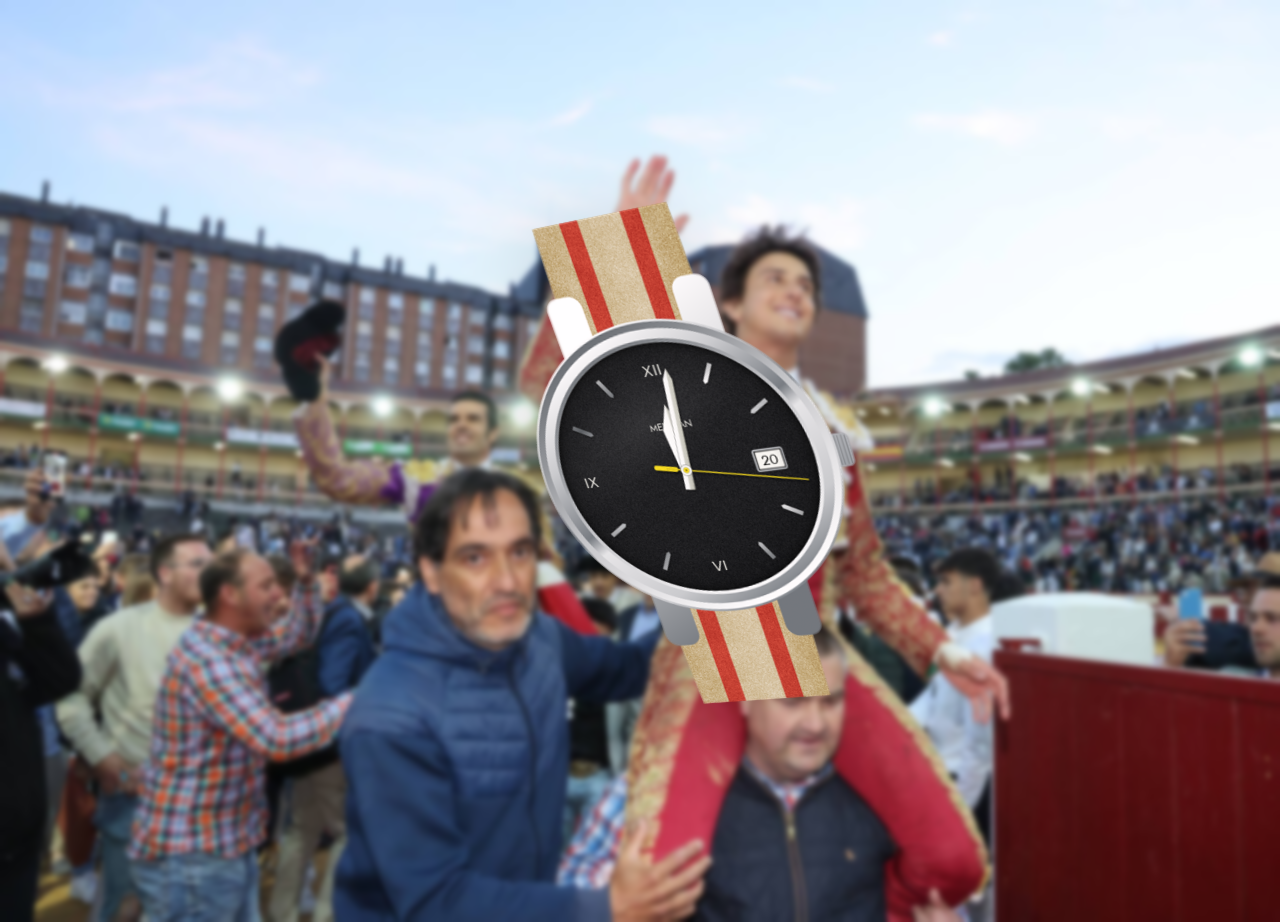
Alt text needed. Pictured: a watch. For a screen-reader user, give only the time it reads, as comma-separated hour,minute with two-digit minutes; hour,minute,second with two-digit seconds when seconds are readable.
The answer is 12,01,17
